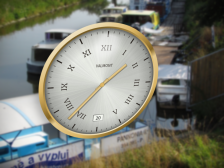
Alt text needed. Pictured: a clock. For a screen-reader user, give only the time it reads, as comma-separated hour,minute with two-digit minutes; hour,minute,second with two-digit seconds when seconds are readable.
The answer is 1,37
